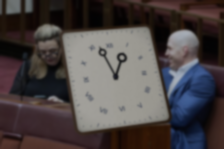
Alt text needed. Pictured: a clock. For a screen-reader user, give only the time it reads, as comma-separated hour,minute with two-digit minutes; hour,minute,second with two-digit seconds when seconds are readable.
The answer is 12,57
